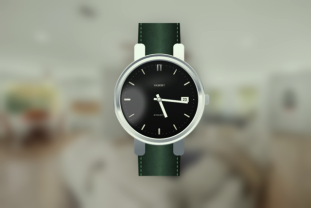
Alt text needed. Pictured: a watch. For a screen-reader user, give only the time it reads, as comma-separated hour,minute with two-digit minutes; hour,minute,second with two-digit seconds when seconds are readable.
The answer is 5,16
